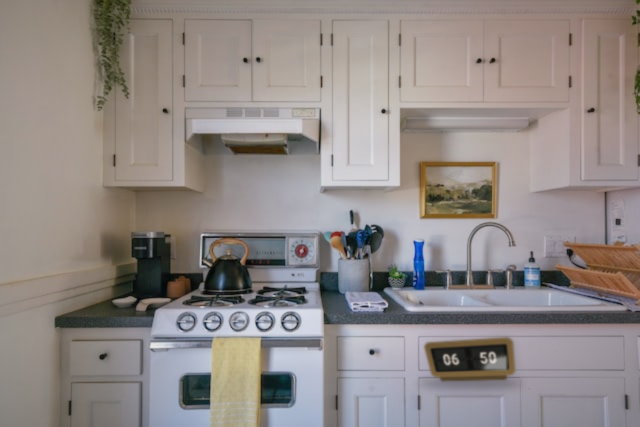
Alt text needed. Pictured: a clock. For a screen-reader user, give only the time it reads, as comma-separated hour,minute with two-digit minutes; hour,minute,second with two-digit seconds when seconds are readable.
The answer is 6,50
